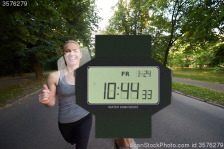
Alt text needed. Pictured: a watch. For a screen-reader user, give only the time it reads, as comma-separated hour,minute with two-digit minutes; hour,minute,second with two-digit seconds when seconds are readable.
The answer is 10,44,33
